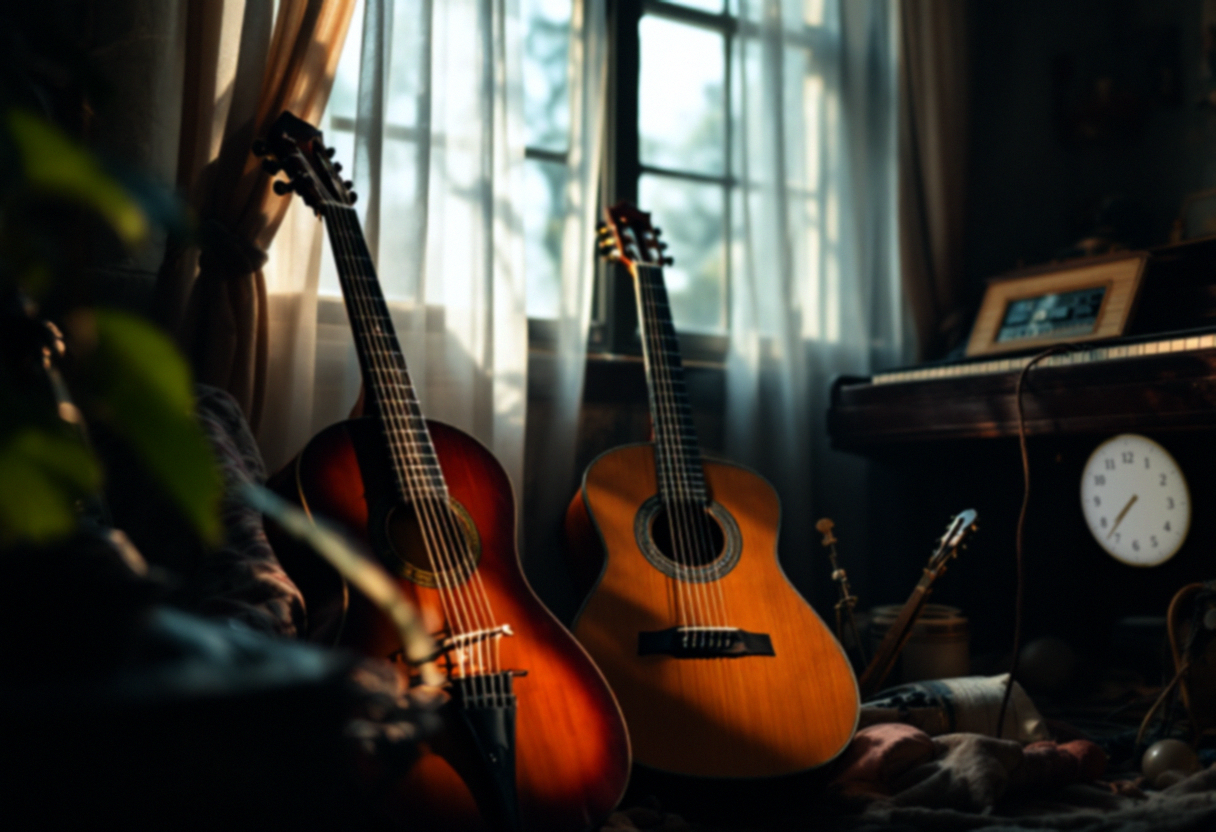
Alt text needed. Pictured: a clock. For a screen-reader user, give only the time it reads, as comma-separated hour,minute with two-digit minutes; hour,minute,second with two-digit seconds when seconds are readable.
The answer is 7,37
